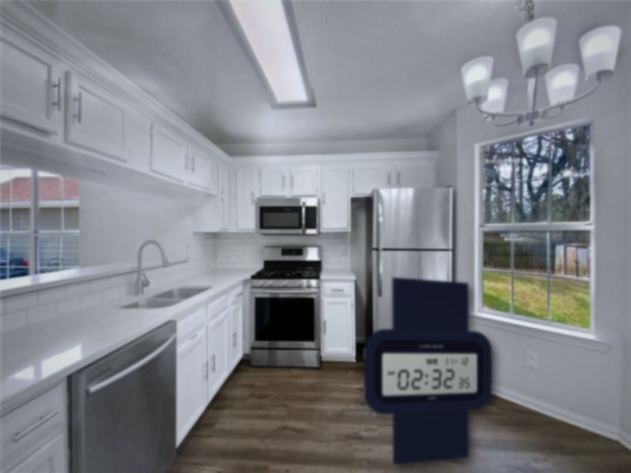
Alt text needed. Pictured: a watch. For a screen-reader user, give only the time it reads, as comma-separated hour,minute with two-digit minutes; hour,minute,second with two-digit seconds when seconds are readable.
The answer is 2,32
